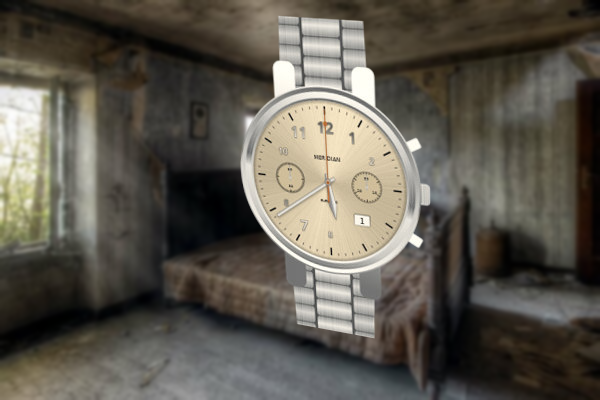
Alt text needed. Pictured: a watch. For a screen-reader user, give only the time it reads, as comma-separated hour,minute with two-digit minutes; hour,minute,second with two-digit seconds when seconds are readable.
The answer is 5,39
